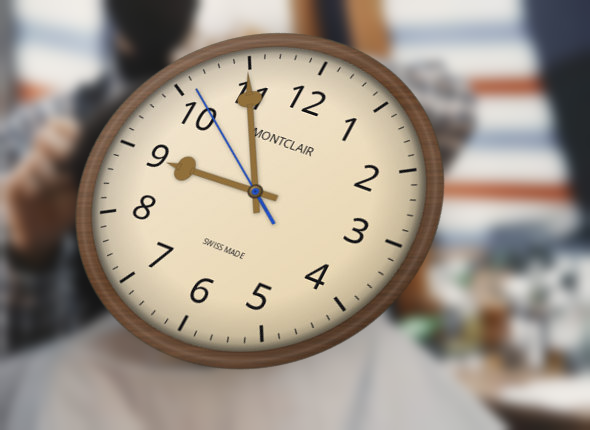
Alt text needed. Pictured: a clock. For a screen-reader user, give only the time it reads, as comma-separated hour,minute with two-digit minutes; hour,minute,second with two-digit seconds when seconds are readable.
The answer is 8,54,51
